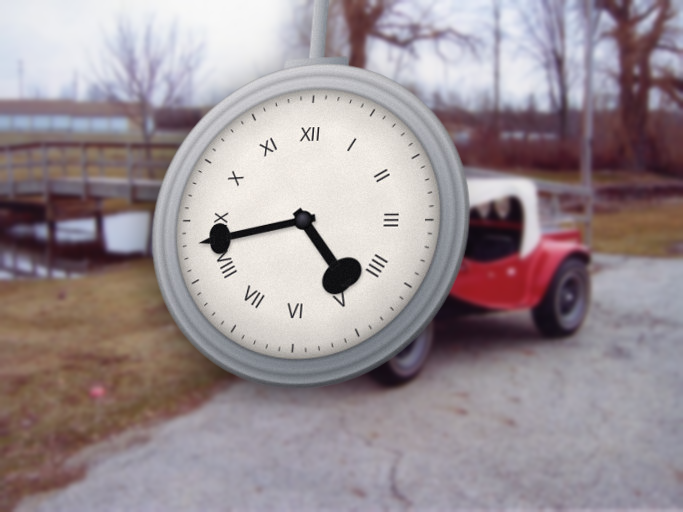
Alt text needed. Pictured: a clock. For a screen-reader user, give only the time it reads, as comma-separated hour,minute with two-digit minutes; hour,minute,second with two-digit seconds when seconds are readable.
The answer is 4,43
